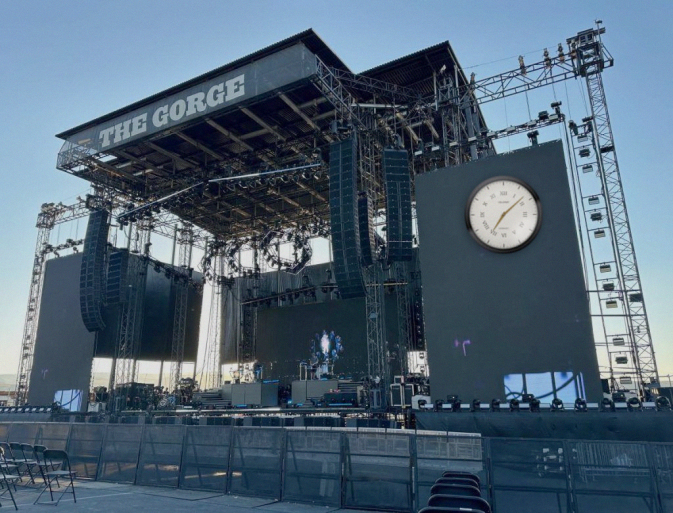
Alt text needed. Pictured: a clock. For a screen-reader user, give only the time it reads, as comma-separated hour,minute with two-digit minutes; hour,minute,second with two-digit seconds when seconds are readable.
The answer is 7,08
